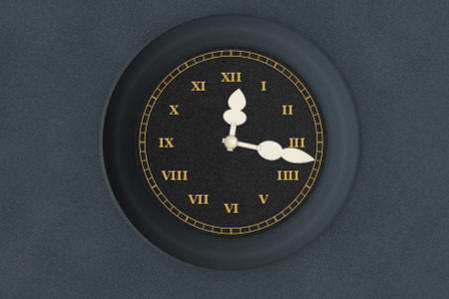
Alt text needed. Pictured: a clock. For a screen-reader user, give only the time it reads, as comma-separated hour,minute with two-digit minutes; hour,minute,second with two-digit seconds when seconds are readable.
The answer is 12,17
